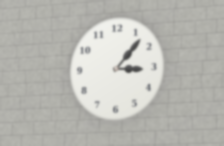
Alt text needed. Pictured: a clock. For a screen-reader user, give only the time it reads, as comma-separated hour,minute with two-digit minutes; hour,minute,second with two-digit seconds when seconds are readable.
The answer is 3,07
